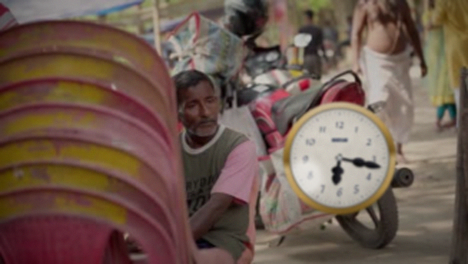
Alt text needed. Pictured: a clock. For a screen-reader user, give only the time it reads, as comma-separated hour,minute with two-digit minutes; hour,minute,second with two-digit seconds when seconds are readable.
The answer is 6,17
